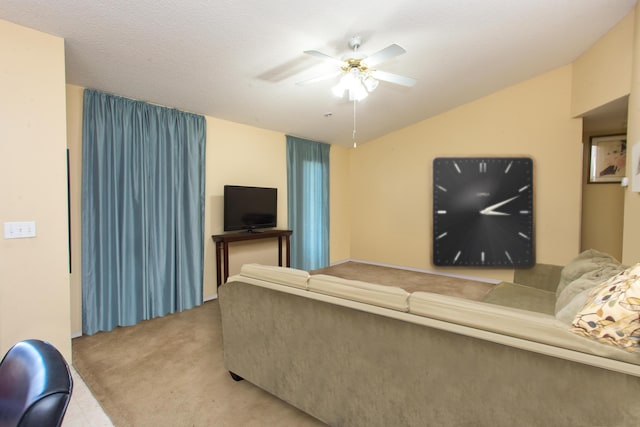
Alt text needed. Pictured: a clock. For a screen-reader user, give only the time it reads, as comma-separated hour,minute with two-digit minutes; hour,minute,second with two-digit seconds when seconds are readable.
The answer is 3,11
